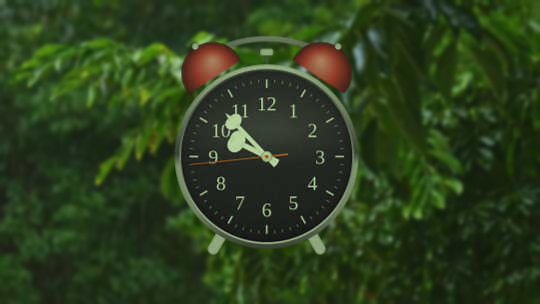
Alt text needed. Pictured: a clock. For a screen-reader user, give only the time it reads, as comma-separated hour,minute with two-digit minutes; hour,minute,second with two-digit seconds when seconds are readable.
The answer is 9,52,44
